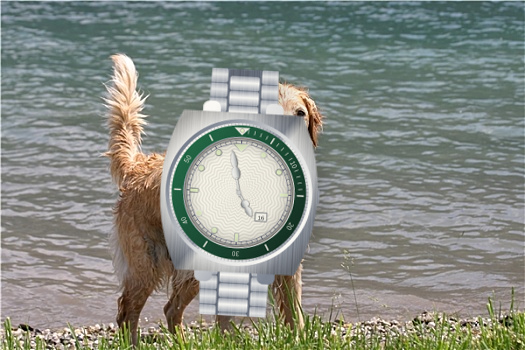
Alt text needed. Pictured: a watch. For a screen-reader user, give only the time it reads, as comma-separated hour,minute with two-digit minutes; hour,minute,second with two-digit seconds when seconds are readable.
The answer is 4,58
